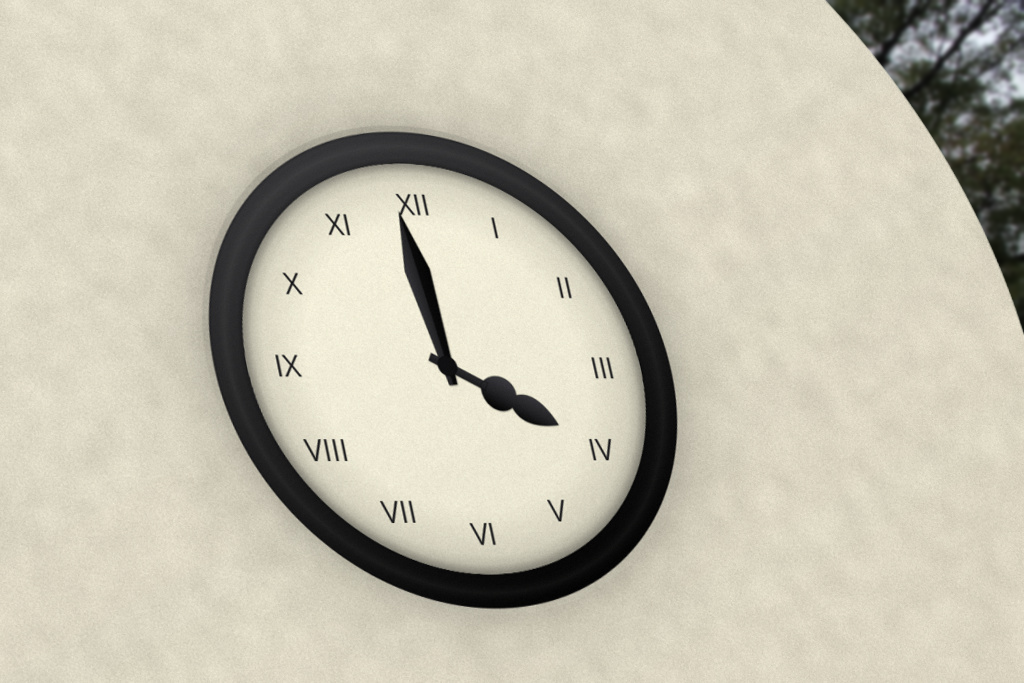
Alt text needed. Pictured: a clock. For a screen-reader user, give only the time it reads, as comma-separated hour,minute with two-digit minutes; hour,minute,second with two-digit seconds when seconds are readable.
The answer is 3,59
